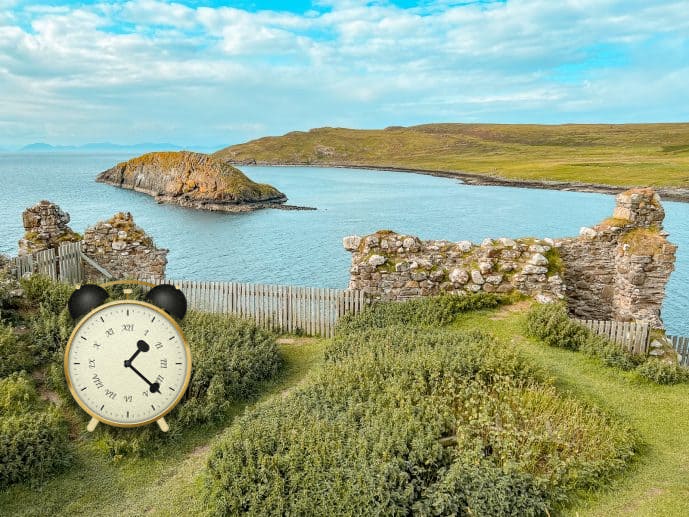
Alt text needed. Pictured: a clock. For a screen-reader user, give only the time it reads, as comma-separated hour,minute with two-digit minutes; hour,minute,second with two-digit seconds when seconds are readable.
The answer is 1,22
